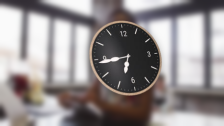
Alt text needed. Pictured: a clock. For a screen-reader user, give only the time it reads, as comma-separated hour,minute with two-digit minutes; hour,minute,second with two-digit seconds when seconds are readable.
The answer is 6,44
